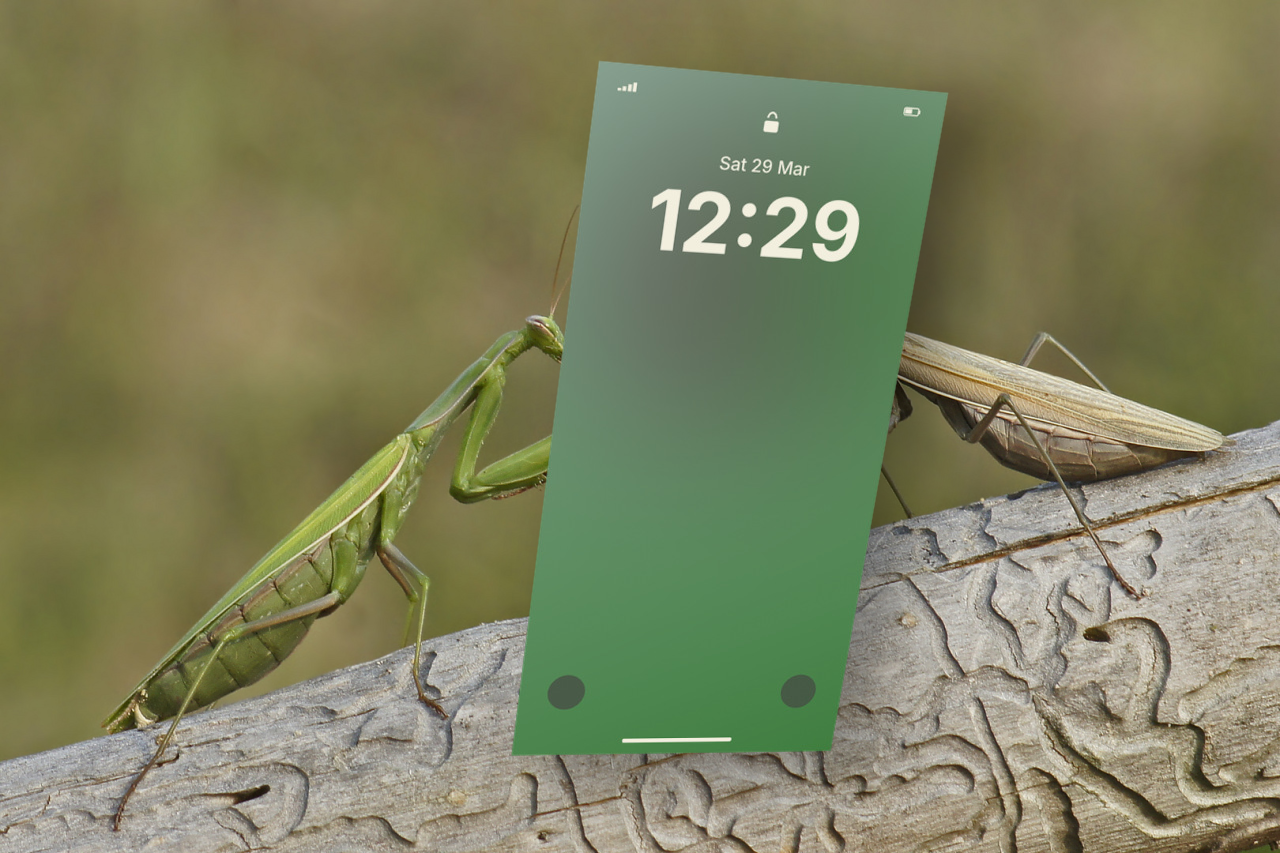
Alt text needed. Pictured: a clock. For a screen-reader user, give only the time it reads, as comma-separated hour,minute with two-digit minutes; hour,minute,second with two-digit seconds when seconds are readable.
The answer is 12,29
